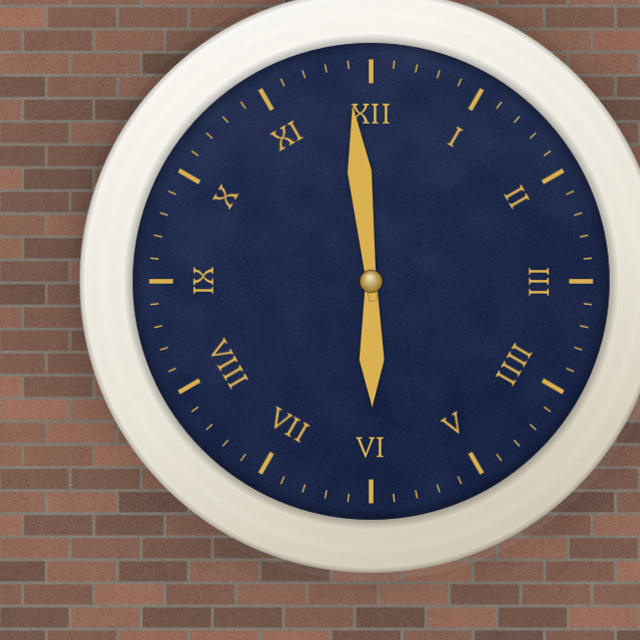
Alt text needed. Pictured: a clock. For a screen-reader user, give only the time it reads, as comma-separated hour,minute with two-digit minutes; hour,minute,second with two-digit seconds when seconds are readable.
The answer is 5,59
